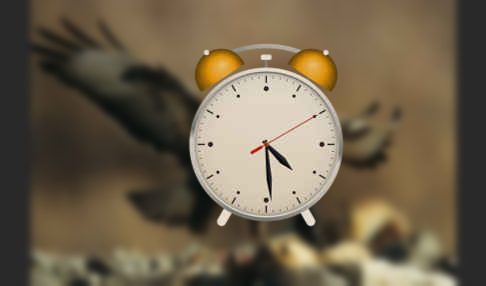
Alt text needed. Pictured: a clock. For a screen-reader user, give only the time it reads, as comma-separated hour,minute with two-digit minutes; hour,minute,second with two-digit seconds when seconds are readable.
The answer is 4,29,10
